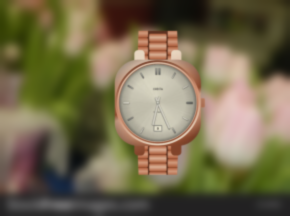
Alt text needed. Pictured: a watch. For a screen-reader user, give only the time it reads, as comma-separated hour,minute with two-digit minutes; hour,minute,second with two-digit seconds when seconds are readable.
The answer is 6,26
